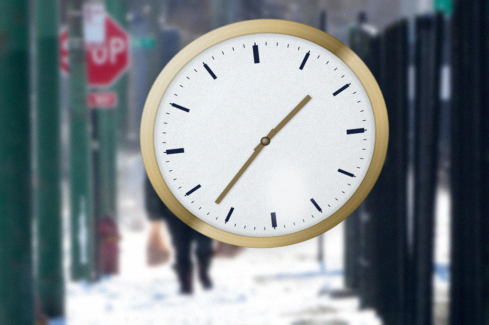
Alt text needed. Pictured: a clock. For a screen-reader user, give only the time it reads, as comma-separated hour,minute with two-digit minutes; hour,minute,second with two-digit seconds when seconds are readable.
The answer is 1,37
